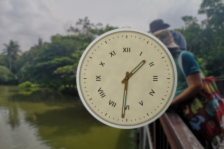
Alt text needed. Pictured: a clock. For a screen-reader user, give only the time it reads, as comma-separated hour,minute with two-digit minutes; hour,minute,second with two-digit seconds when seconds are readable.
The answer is 1,31
